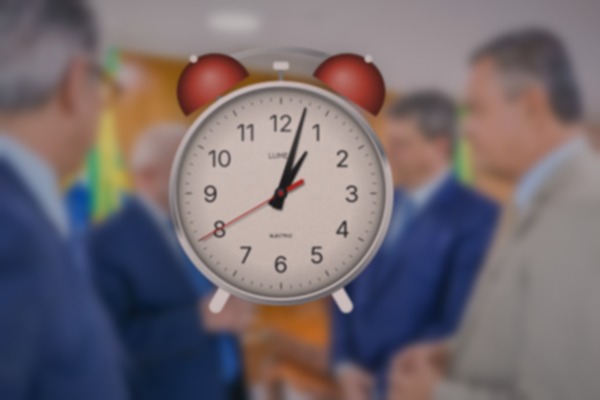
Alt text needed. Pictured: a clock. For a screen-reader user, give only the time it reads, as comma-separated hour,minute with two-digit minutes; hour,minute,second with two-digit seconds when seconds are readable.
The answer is 1,02,40
